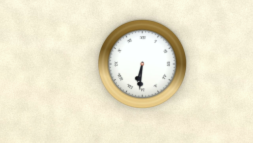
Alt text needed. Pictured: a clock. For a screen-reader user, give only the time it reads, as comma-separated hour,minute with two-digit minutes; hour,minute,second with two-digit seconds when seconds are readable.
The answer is 6,31
